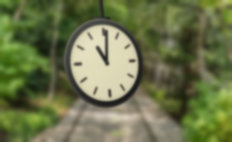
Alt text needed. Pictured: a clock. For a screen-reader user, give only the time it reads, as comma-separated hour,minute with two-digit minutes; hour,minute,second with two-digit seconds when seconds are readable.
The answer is 11,01
